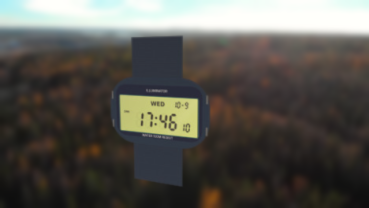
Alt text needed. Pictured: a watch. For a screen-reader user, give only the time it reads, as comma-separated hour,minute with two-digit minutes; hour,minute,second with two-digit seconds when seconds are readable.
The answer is 17,46
